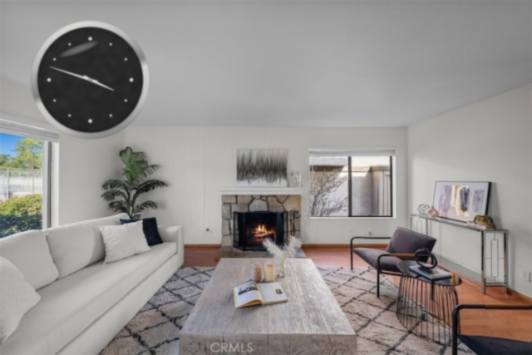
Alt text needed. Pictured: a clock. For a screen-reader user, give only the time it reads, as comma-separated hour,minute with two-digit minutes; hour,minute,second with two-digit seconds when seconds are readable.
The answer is 3,48
